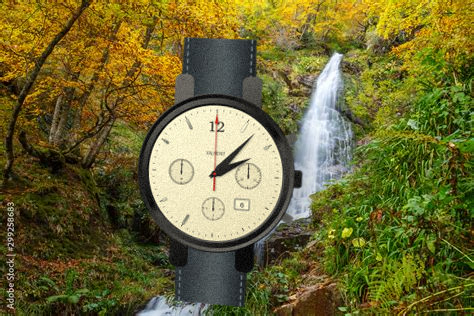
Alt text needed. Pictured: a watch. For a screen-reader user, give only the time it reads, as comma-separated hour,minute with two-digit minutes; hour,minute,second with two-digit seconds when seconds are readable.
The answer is 2,07
